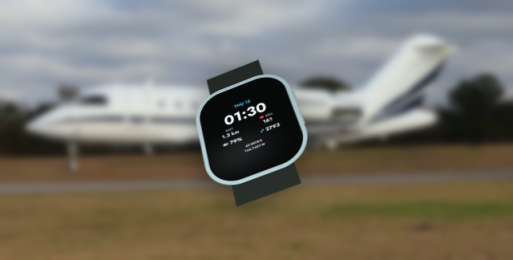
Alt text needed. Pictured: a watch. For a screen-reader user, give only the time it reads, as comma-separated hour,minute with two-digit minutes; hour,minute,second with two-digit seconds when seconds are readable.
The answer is 1,30
